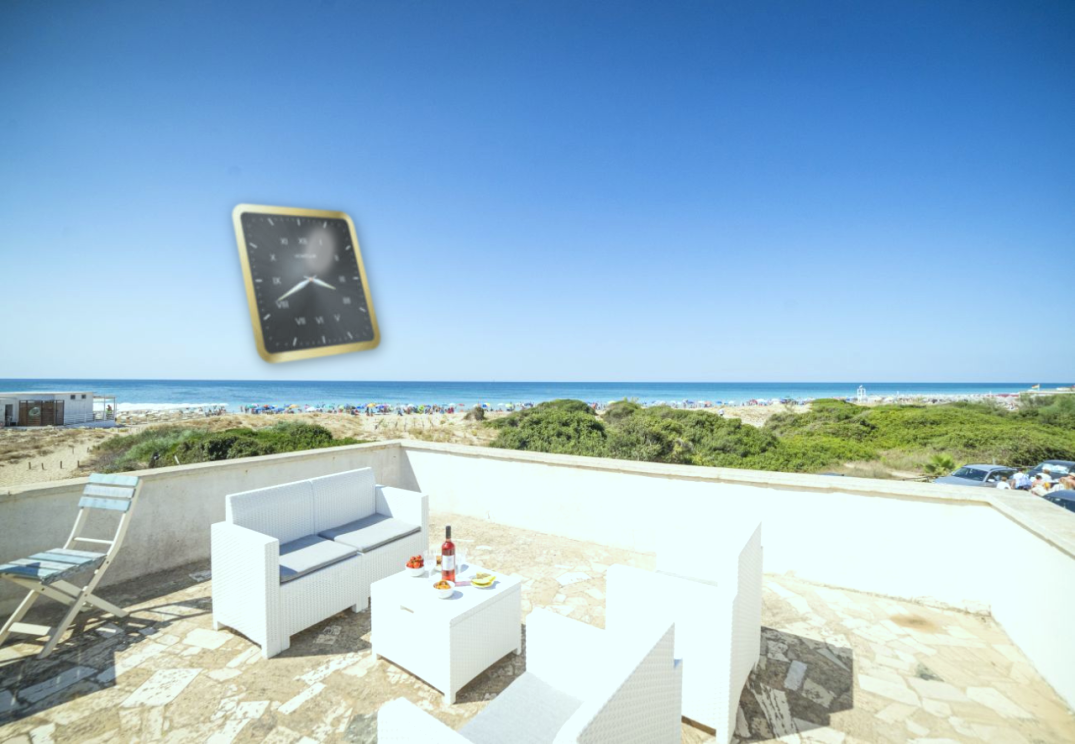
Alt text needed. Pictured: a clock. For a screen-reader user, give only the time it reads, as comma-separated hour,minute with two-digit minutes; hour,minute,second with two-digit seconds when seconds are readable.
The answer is 3,41
